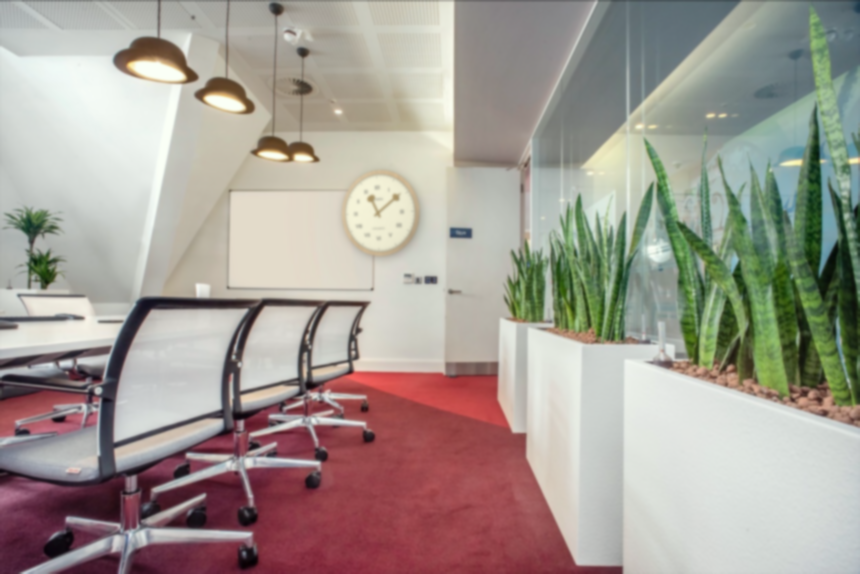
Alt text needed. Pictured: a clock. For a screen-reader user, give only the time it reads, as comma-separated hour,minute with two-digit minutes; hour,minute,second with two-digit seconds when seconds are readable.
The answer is 11,09
